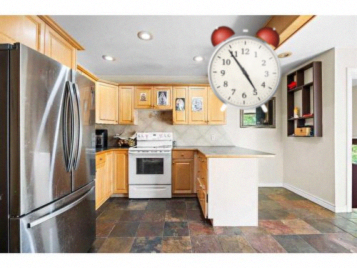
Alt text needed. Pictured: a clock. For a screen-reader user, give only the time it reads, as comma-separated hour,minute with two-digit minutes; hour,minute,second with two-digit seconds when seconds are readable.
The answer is 4,54
